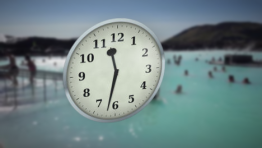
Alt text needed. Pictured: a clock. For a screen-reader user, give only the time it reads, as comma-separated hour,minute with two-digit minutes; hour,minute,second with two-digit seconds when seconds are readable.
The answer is 11,32
